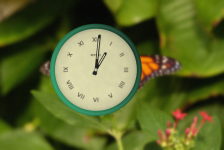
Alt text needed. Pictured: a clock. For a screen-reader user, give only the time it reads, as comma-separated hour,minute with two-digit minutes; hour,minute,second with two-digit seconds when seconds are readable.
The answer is 1,01
